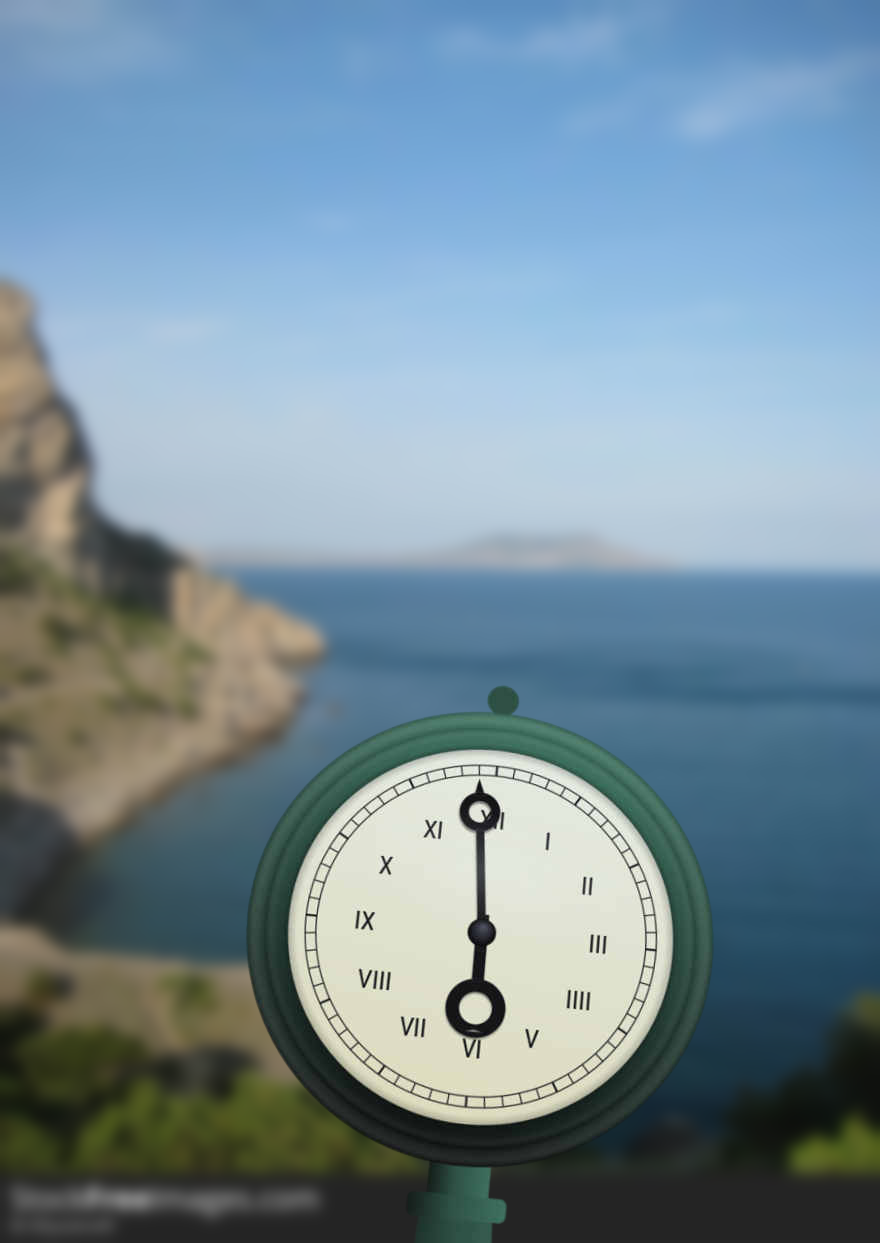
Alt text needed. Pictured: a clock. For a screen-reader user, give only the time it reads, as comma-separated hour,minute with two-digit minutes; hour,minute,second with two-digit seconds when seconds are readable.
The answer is 5,59
